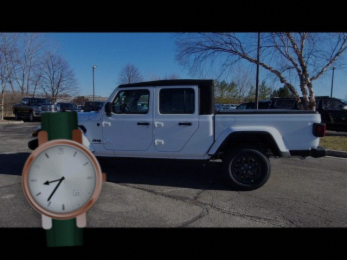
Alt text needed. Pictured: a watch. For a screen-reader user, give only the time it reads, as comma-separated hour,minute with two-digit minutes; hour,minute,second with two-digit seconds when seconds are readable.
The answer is 8,36
